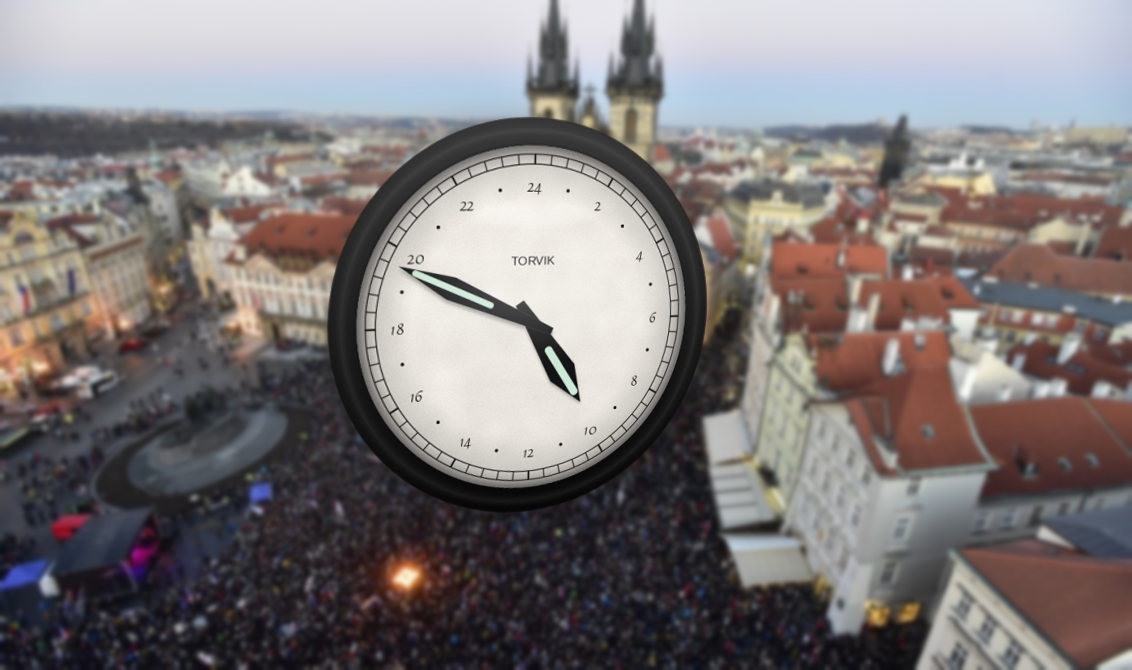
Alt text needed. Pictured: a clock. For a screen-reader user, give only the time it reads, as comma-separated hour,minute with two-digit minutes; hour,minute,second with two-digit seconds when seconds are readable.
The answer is 9,49
